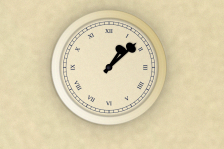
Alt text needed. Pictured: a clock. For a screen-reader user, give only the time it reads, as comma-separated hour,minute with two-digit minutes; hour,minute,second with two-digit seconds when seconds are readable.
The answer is 1,08
